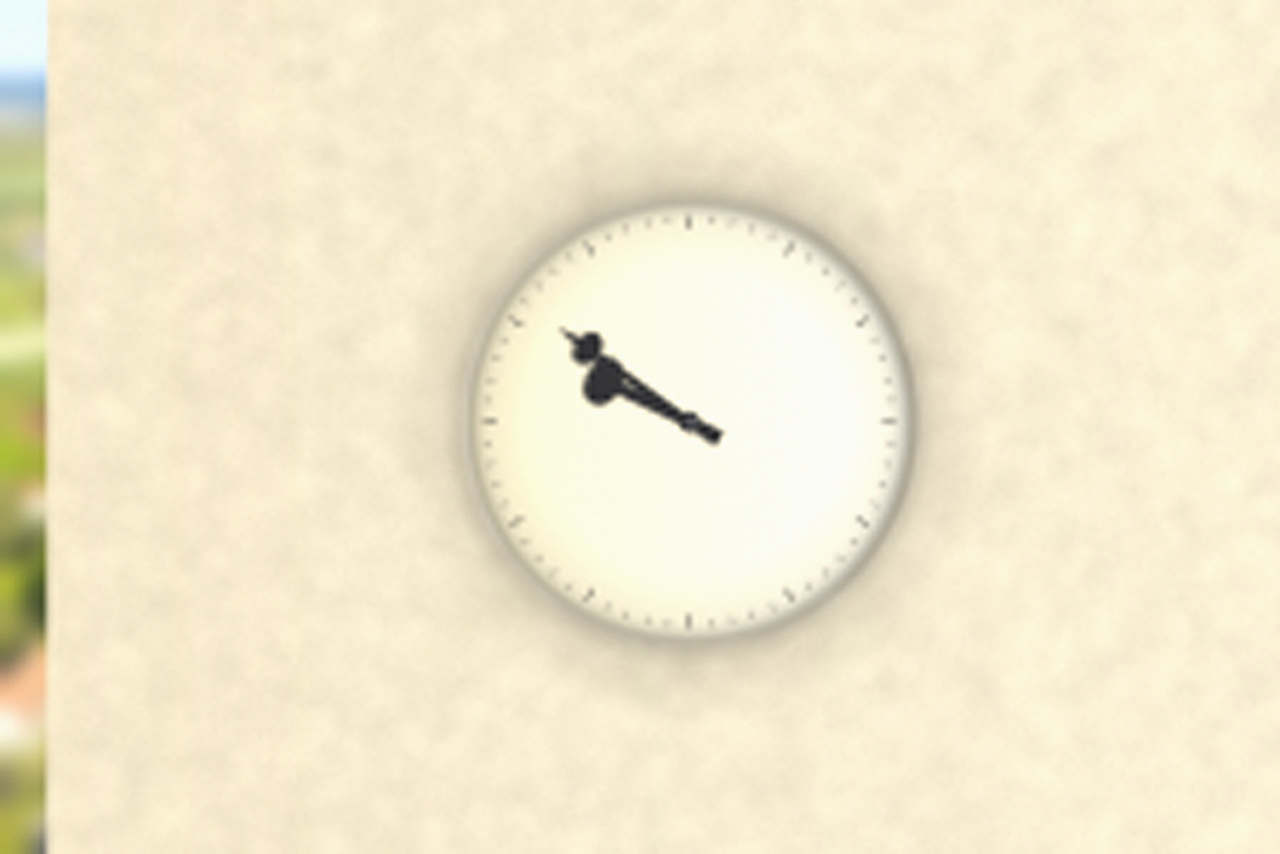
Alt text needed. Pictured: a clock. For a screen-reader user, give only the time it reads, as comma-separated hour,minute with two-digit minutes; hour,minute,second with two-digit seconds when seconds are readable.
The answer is 9,51
